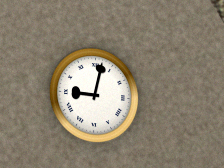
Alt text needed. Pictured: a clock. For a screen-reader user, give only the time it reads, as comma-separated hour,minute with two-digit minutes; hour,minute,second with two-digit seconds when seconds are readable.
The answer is 9,02
